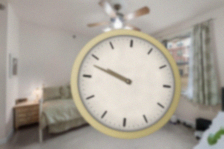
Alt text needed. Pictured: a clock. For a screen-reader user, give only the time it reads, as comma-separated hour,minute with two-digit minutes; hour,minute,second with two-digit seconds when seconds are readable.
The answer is 9,48
